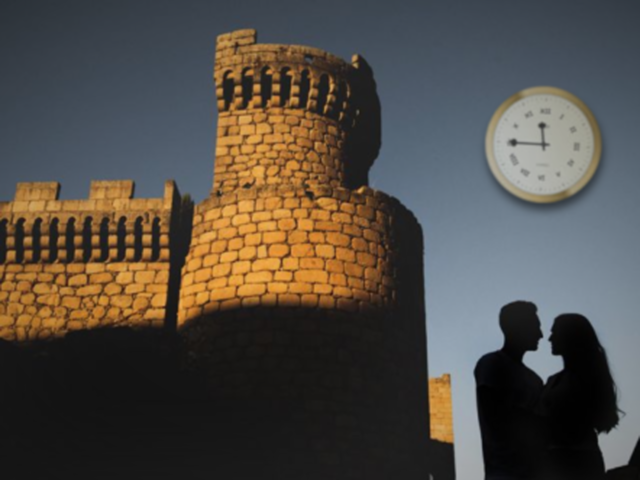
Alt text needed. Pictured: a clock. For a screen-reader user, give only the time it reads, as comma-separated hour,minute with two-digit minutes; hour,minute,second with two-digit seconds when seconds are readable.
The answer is 11,45
